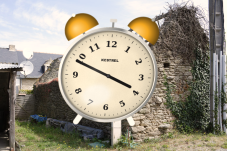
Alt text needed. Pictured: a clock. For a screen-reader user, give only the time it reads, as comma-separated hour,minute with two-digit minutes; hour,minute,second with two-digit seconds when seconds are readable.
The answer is 3,49
